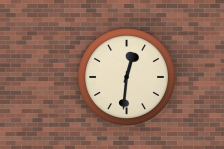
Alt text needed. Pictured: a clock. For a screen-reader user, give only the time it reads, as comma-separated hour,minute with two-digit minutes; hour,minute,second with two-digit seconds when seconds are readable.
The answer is 12,31
